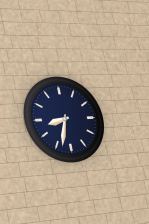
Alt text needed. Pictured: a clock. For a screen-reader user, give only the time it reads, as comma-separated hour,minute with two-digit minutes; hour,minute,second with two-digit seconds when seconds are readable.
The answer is 8,33
